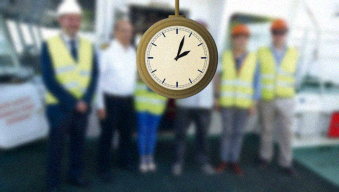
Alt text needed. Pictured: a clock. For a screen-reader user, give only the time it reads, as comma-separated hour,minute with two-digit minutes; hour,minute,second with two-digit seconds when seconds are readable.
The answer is 2,03
